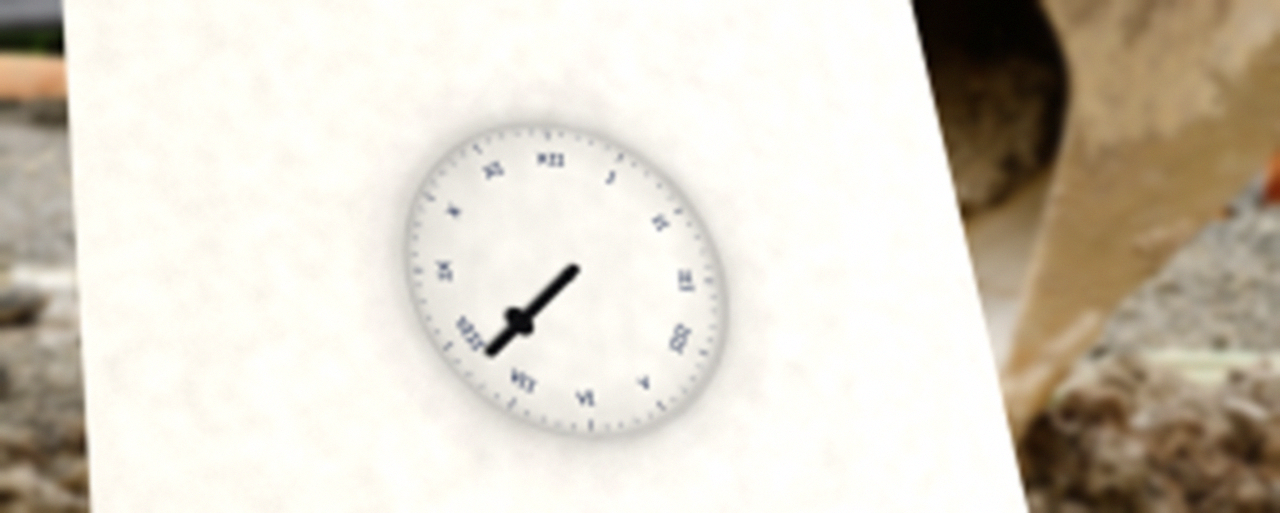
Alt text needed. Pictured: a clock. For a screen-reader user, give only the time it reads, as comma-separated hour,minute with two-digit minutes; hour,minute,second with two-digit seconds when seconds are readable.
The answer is 7,38
